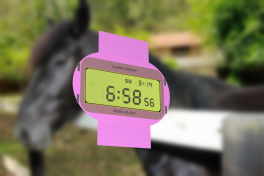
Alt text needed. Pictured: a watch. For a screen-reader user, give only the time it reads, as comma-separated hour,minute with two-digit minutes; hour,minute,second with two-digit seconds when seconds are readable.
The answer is 6,58,56
